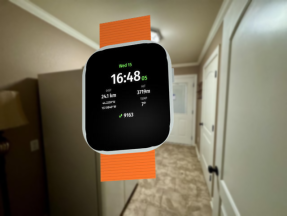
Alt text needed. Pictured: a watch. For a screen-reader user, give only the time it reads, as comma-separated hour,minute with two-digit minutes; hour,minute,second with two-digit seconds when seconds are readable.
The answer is 16,48
